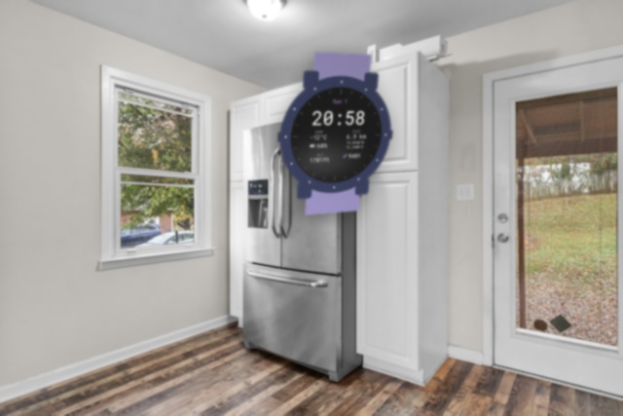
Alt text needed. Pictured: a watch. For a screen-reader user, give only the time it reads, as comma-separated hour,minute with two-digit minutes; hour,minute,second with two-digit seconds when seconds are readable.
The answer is 20,58
